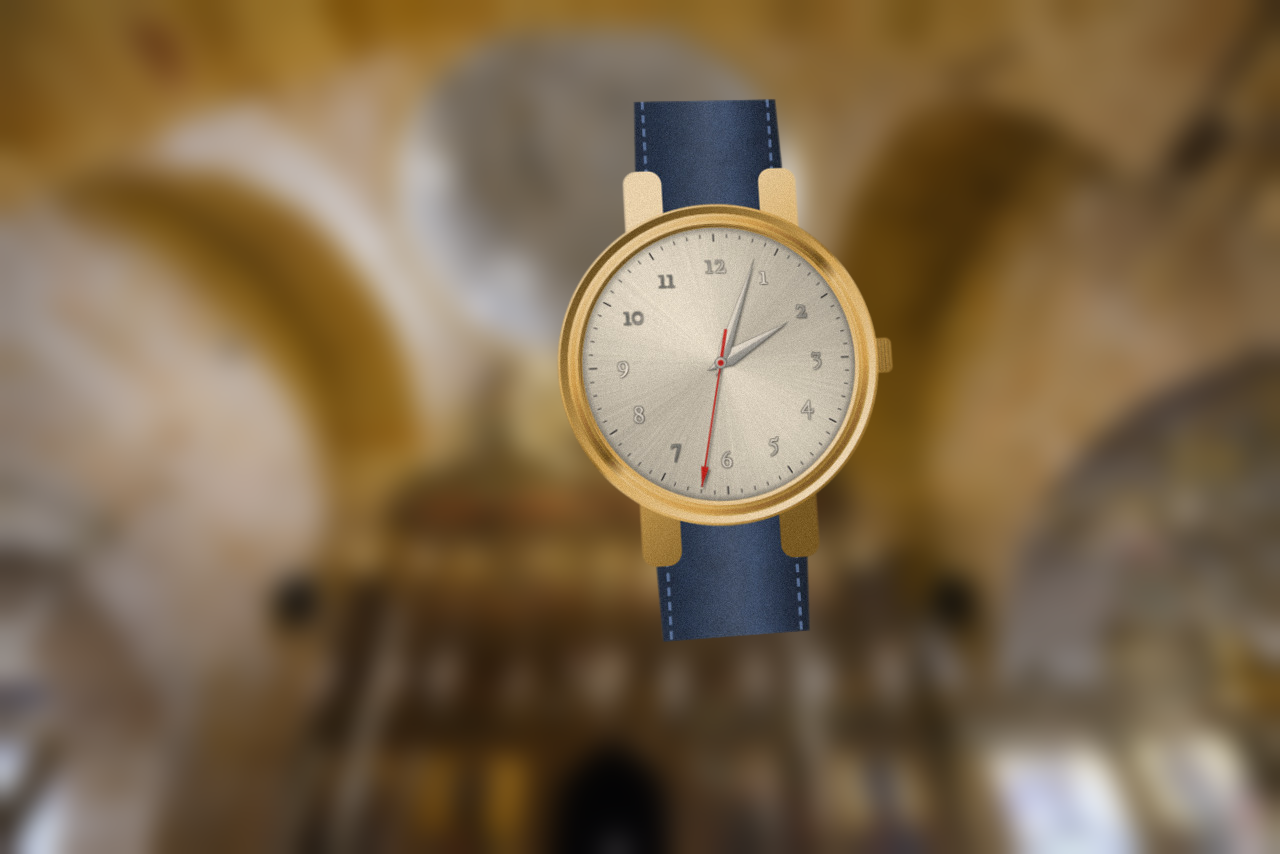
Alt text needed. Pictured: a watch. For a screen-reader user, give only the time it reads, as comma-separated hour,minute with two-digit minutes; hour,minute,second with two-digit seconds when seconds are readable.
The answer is 2,03,32
